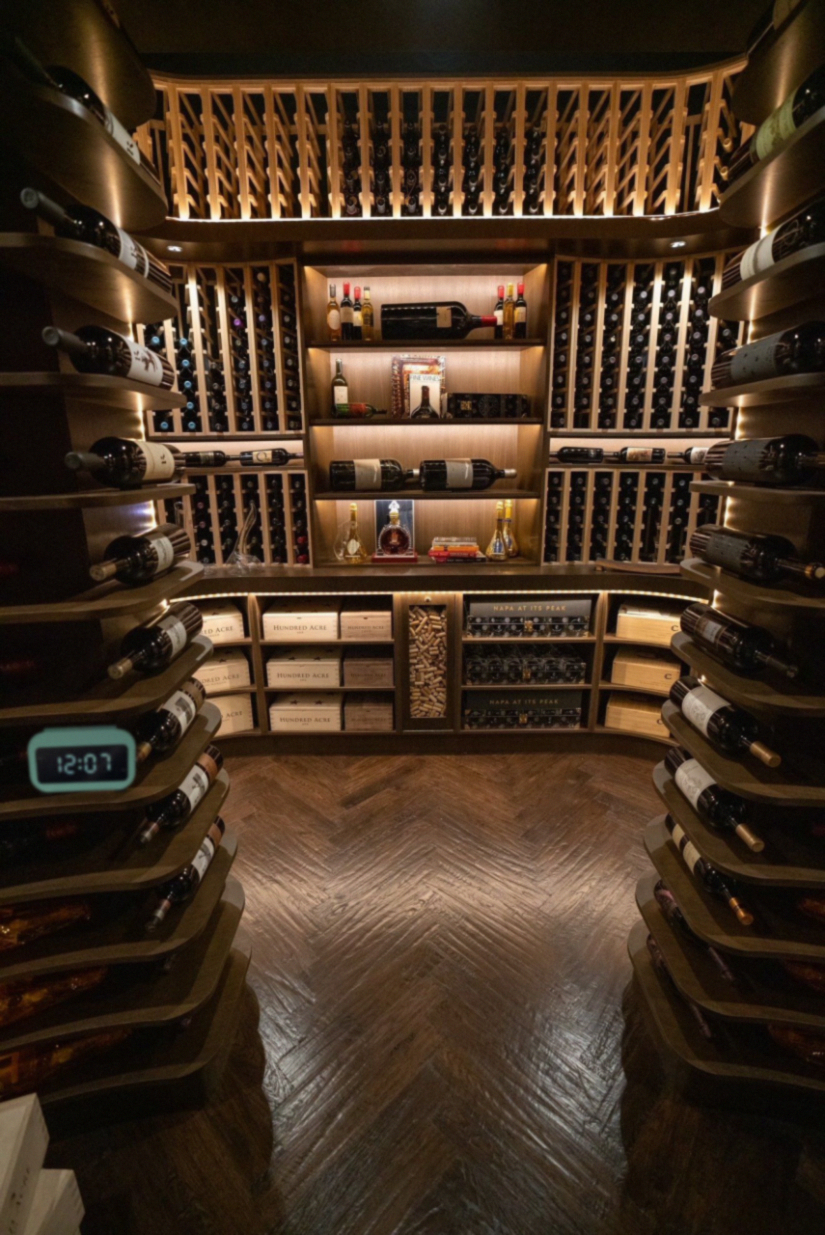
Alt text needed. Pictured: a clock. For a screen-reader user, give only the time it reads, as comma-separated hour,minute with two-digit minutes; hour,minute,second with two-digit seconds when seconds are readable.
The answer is 12,07
